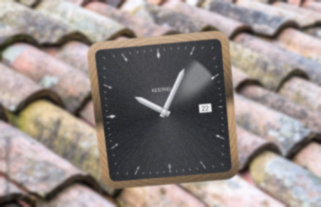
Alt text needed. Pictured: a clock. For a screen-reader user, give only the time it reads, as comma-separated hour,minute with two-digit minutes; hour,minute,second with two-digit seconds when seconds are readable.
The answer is 10,05
